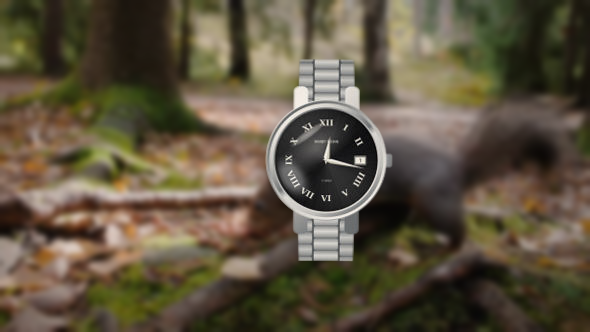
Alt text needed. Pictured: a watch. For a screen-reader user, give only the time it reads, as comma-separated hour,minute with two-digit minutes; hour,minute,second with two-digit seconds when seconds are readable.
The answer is 12,17
